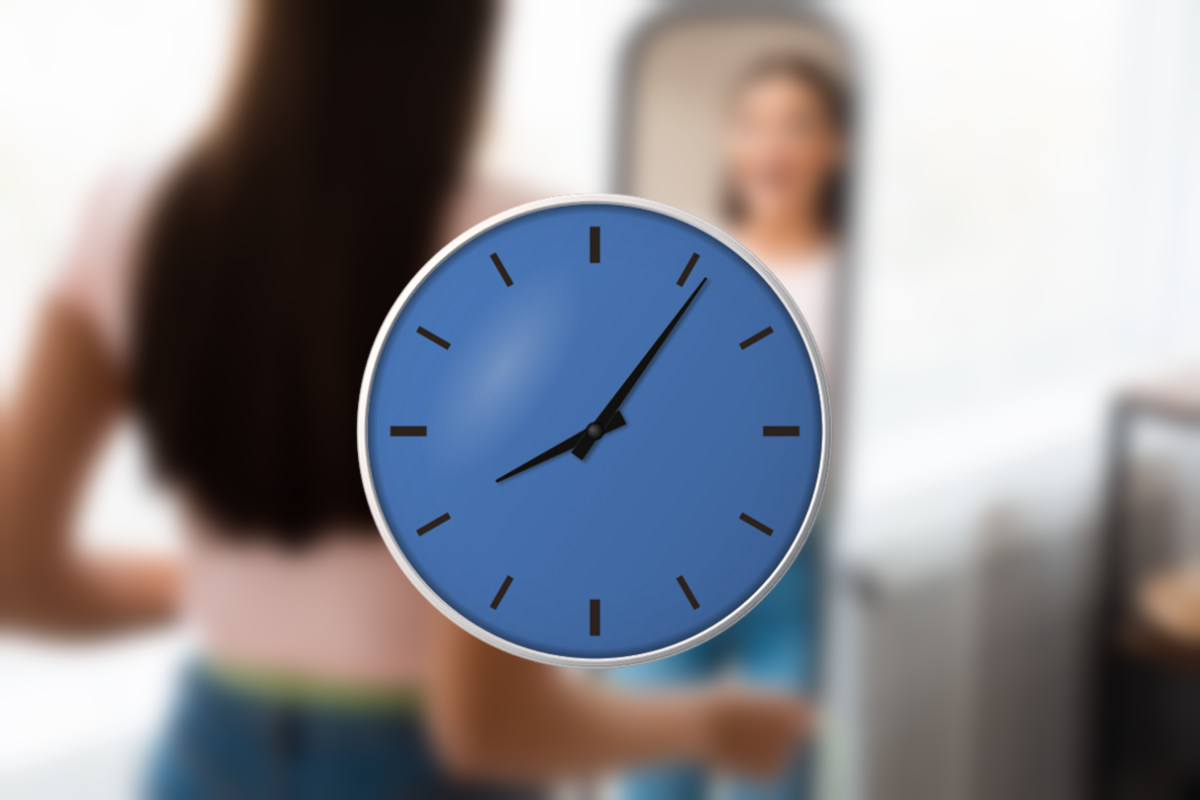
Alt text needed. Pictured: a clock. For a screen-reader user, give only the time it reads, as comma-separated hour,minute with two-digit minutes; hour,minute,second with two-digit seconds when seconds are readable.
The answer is 8,06
